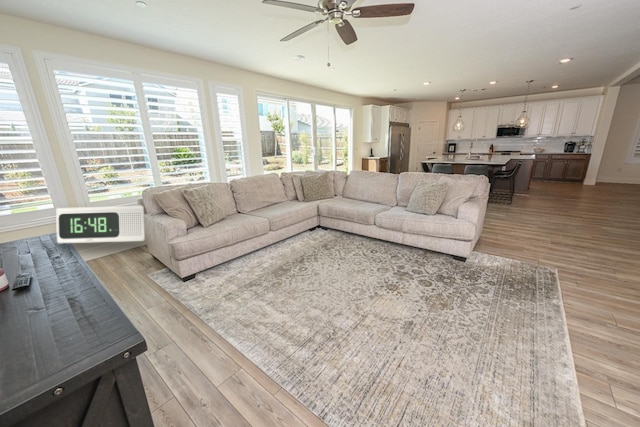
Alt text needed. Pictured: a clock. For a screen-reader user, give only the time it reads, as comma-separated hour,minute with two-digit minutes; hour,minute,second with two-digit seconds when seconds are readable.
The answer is 16,48
